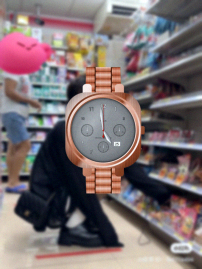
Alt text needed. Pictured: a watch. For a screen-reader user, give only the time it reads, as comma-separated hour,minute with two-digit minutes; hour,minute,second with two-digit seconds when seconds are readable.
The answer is 4,59
